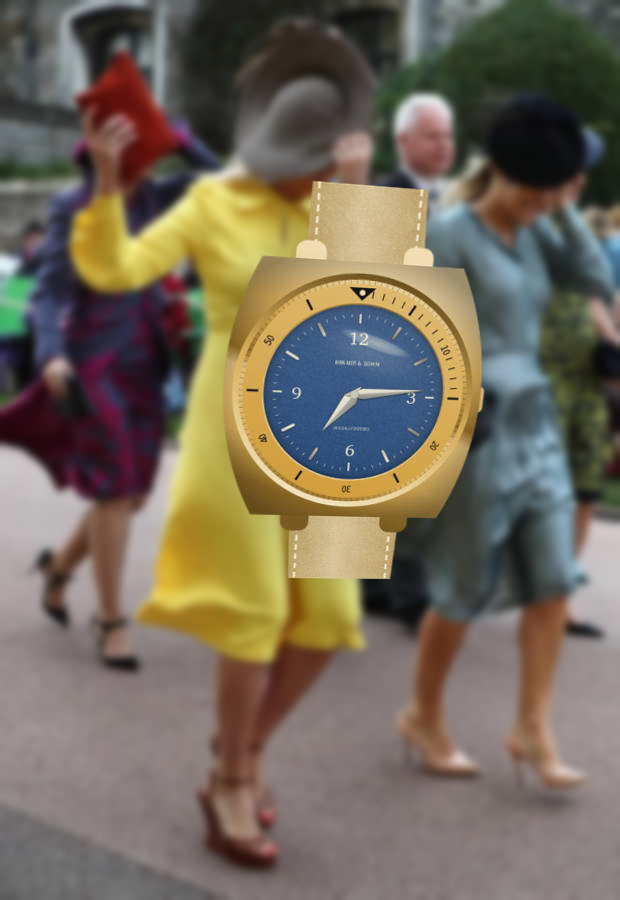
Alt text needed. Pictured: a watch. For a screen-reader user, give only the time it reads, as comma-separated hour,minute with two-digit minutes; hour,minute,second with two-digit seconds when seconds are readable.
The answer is 7,14
